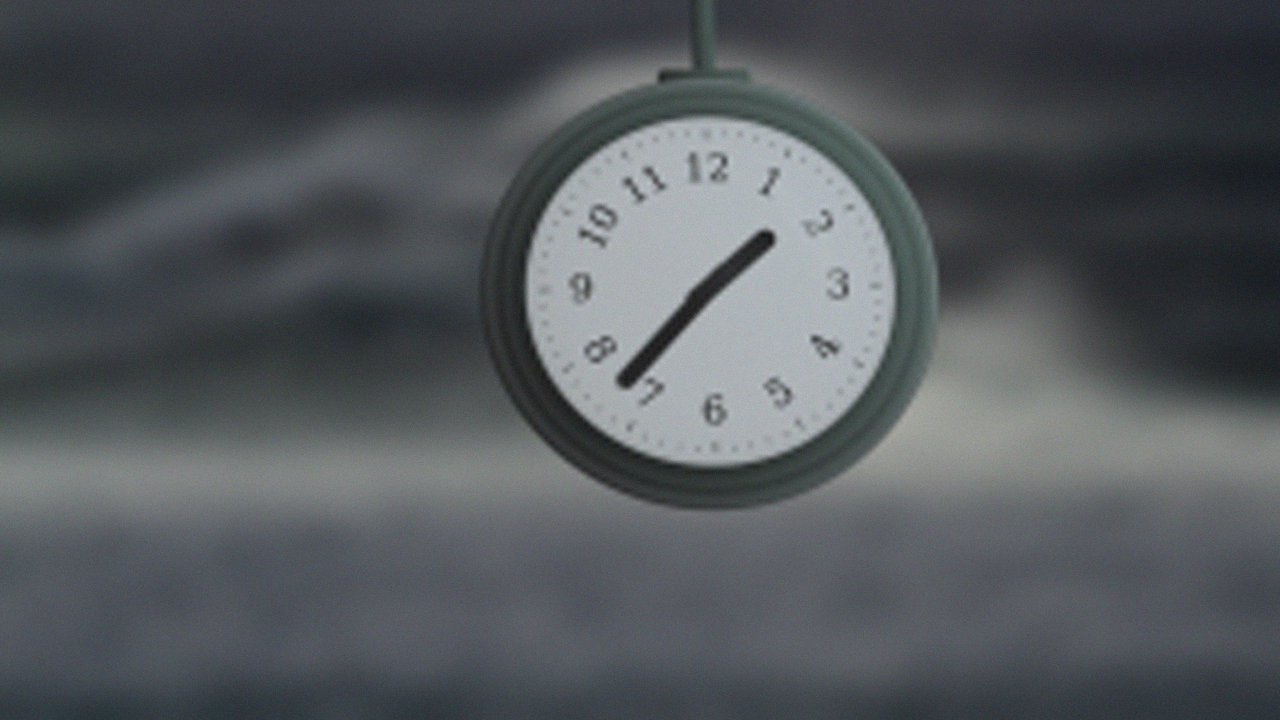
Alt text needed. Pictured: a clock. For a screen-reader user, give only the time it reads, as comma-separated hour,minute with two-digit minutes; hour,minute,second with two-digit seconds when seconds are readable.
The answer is 1,37
